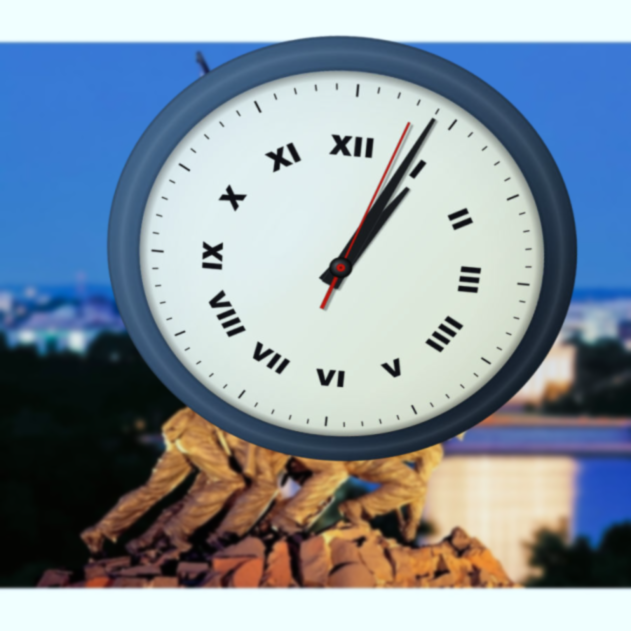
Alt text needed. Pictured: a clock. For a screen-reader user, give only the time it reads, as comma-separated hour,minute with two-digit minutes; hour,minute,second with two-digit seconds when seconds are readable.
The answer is 1,04,03
